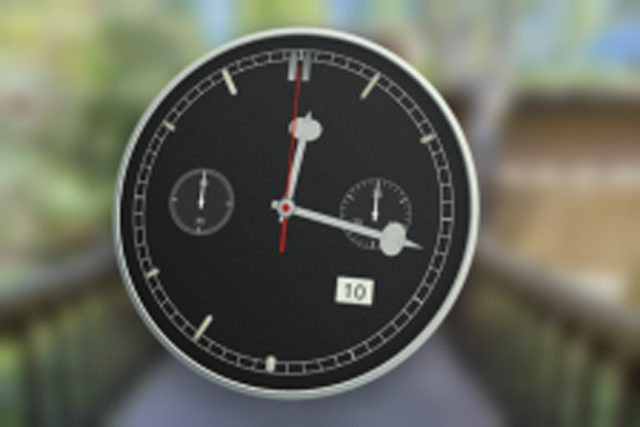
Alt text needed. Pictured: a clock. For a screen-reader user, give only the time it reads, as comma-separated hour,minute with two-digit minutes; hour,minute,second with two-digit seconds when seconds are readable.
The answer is 12,17
